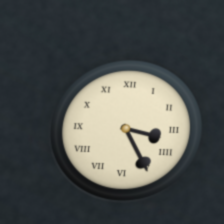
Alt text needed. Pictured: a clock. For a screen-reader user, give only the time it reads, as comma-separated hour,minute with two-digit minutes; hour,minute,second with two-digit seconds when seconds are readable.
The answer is 3,25
